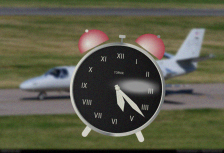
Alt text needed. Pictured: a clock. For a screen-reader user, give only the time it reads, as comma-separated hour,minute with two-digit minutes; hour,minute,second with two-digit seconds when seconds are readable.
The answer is 5,22
